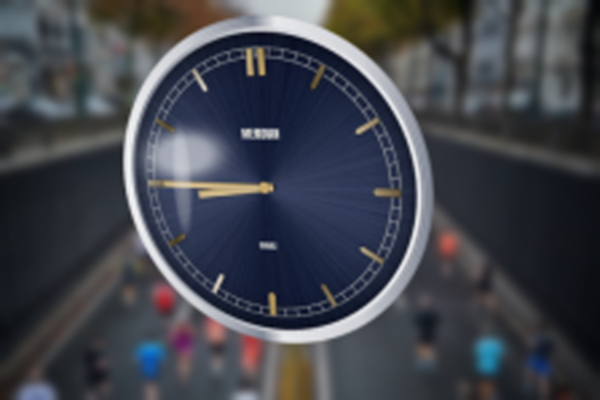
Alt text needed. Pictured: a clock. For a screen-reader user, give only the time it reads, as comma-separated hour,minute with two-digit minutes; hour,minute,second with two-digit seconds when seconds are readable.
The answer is 8,45
